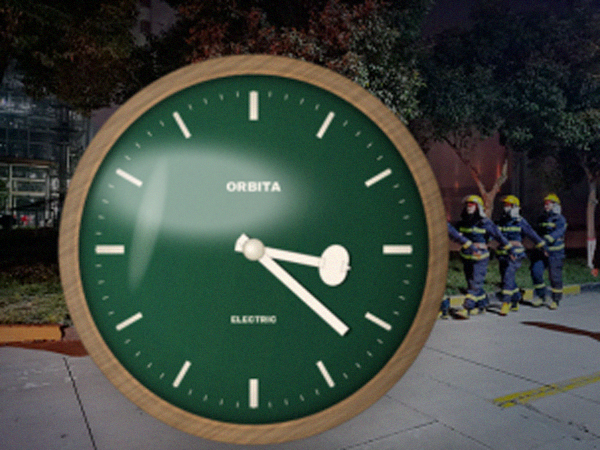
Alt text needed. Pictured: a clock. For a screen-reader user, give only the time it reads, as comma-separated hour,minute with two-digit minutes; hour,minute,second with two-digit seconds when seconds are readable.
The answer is 3,22
